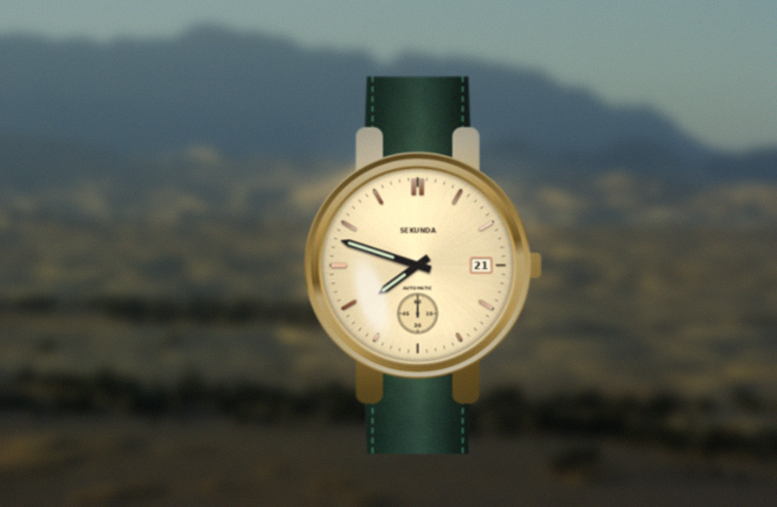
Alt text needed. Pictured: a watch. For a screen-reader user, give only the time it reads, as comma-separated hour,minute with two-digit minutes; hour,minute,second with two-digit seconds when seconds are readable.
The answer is 7,48
